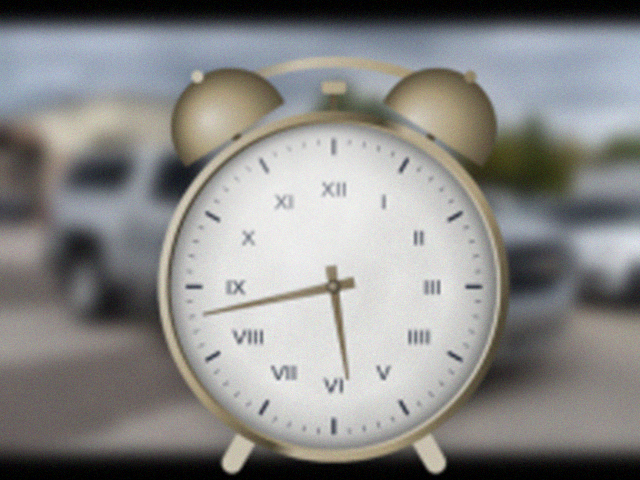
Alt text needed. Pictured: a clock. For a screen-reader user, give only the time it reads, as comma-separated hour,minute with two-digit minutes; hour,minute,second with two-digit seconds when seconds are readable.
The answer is 5,43
